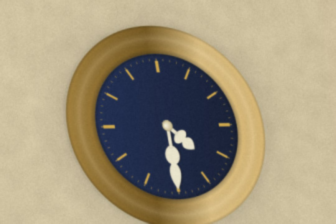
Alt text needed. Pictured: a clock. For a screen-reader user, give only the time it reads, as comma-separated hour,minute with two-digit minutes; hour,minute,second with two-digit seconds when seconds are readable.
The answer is 4,30
